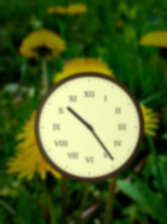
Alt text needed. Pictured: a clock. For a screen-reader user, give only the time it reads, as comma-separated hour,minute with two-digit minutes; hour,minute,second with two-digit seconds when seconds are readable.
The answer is 10,24
